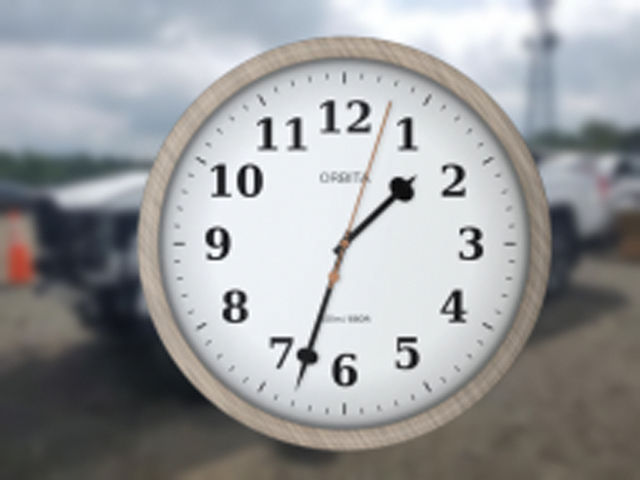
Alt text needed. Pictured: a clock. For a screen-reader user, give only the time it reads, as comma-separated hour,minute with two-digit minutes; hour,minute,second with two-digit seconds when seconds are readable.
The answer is 1,33,03
